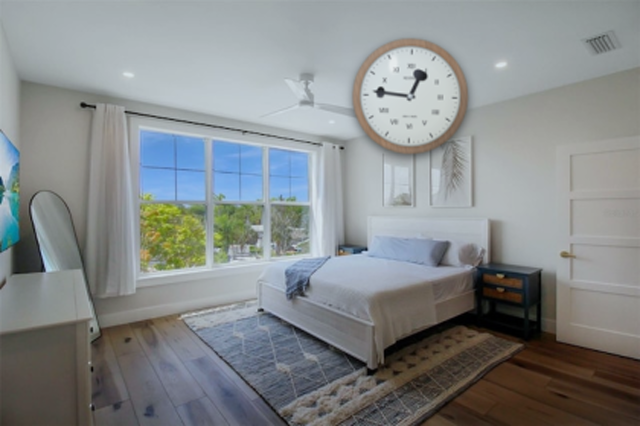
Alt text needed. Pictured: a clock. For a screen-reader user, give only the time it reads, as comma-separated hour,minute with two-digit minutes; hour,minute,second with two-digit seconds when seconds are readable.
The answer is 12,46
